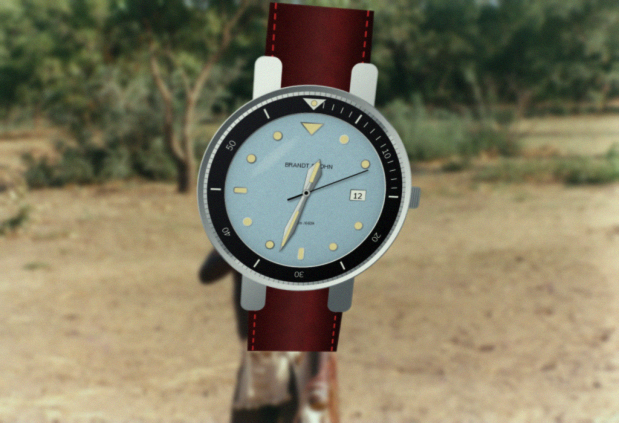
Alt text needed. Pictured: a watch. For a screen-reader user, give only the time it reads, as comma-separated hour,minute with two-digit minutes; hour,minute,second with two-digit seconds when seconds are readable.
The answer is 12,33,11
